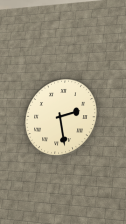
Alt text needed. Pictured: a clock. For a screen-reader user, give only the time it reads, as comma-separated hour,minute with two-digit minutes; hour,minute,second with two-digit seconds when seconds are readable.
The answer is 2,27
